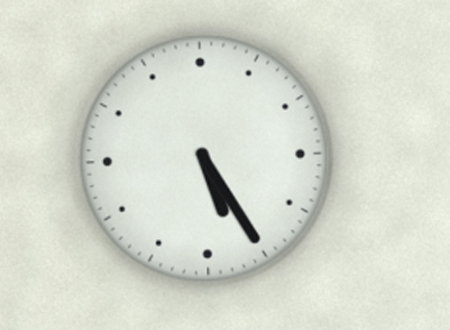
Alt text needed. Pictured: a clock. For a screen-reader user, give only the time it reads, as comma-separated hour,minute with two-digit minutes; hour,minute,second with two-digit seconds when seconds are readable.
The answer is 5,25
